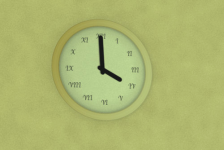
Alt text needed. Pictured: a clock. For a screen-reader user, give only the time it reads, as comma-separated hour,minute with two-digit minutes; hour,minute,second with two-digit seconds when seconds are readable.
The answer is 4,00
